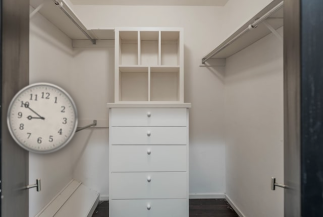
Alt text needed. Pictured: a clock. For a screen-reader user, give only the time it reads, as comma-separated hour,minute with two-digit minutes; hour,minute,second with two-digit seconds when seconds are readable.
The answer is 8,50
